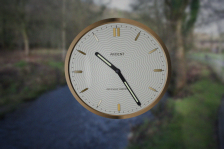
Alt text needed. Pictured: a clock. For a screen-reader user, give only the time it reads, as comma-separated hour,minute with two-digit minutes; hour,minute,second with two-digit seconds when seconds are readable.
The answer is 10,25
